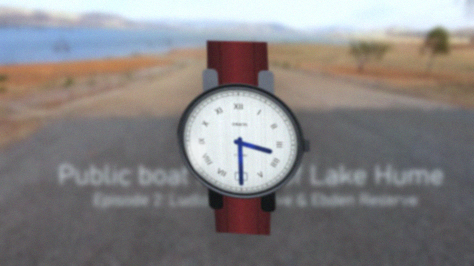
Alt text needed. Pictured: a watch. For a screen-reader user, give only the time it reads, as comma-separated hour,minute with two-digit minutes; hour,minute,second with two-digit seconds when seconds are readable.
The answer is 3,30
